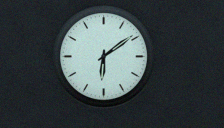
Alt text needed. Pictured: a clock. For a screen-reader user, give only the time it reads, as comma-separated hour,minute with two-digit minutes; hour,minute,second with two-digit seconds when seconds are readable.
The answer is 6,09
